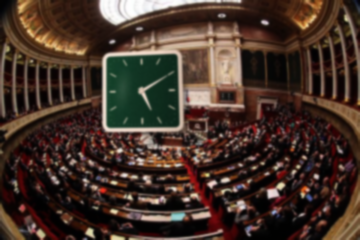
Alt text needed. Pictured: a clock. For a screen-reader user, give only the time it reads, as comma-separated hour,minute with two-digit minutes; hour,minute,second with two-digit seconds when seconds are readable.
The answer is 5,10
